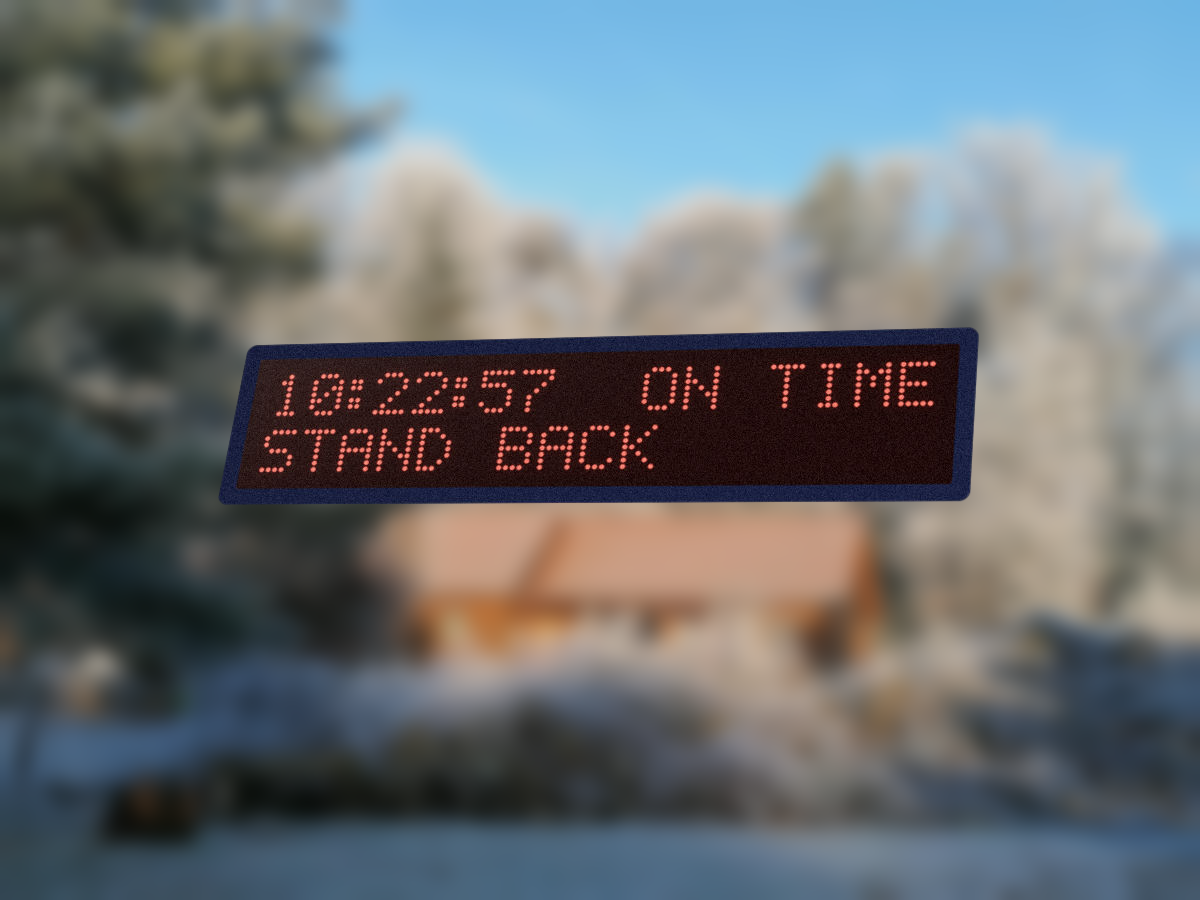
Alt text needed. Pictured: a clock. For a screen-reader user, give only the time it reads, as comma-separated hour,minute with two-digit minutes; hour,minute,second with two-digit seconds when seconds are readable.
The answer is 10,22,57
